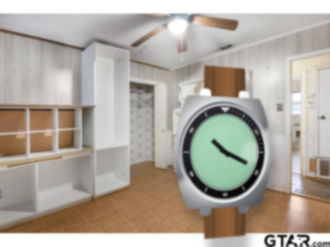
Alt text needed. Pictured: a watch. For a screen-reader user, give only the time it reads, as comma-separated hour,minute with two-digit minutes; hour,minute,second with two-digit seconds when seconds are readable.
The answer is 10,19
